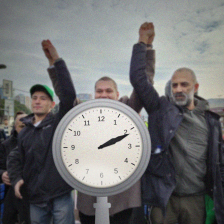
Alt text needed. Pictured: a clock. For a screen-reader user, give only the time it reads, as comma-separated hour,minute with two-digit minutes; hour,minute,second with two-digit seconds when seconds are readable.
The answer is 2,11
